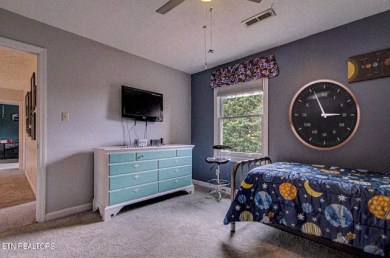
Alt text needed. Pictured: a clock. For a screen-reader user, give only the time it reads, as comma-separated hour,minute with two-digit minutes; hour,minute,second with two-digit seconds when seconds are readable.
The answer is 2,56
